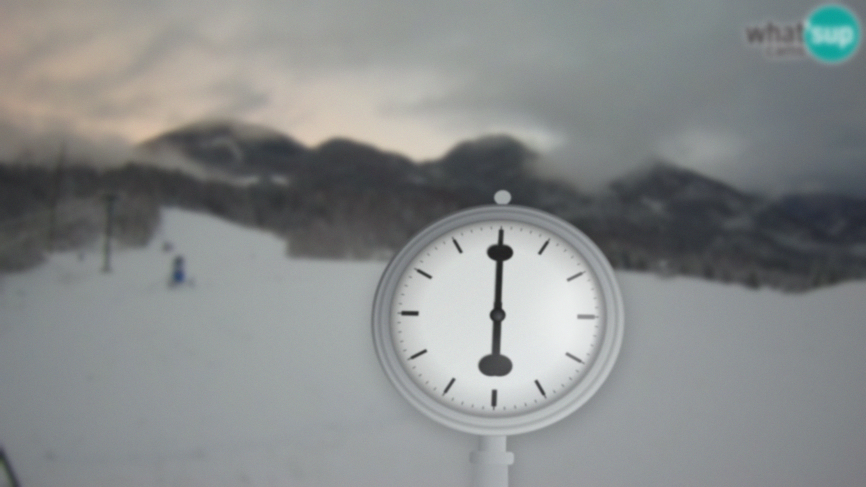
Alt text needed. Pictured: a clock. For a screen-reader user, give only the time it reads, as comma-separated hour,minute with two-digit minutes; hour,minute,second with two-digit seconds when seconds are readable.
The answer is 6,00
